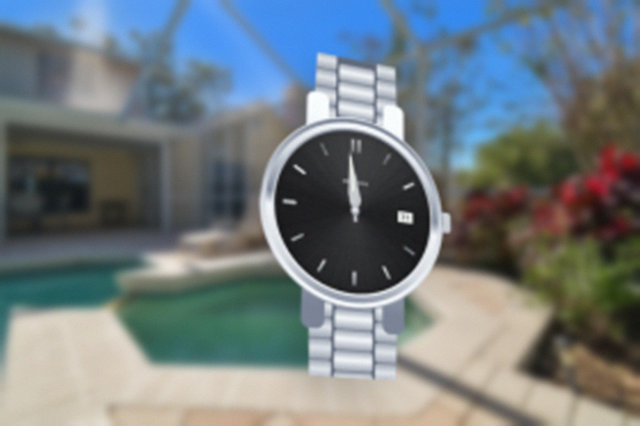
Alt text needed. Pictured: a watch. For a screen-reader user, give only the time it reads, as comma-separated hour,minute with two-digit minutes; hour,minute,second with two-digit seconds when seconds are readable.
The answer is 11,59
